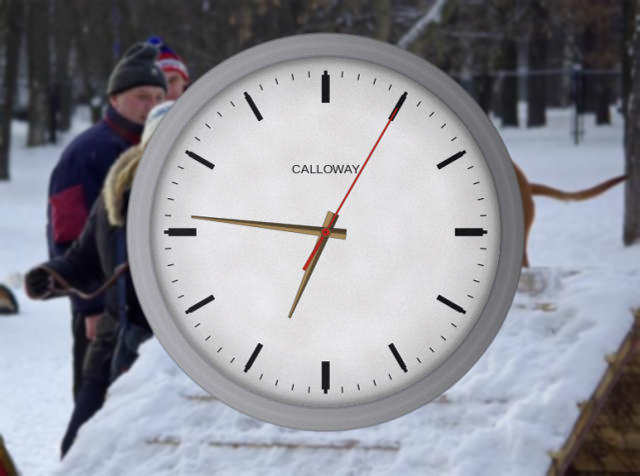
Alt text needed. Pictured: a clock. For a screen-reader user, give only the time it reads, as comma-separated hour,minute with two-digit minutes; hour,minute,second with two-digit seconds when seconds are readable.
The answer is 6,46,05
